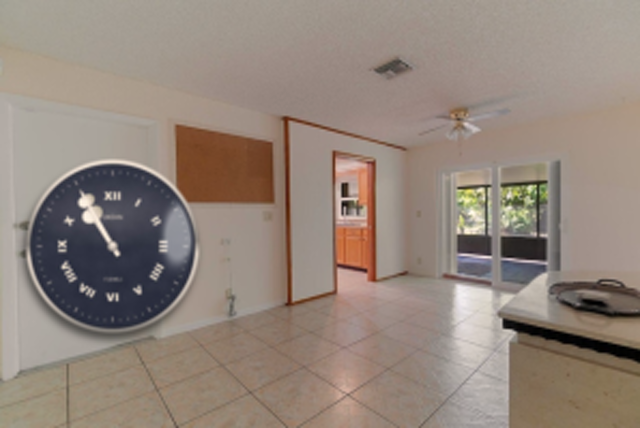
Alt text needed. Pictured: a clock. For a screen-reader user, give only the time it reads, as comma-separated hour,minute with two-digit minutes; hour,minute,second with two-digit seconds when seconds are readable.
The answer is 10,55
